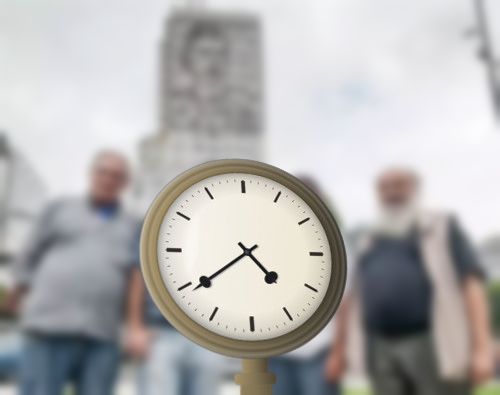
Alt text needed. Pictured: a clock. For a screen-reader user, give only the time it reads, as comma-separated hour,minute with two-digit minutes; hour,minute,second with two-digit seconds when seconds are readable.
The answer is 4,39
